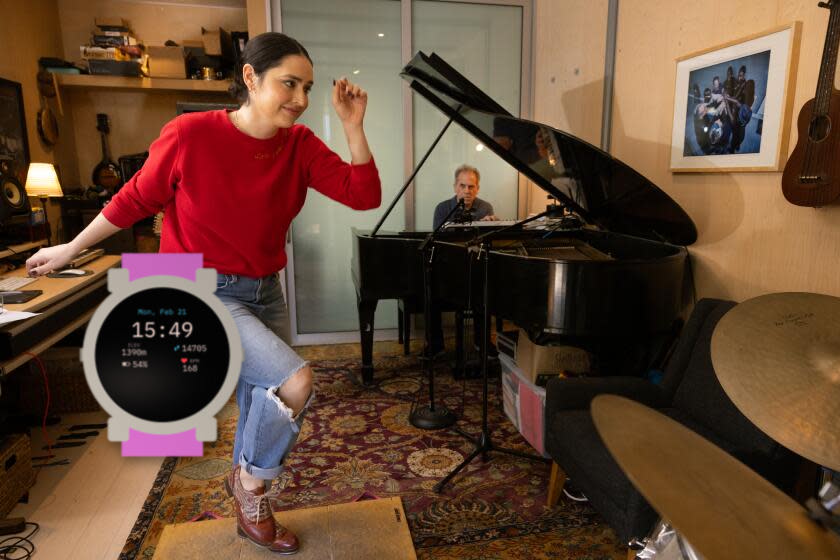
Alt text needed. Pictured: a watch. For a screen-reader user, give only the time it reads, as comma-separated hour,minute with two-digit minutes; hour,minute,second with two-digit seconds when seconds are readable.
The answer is 15,49
